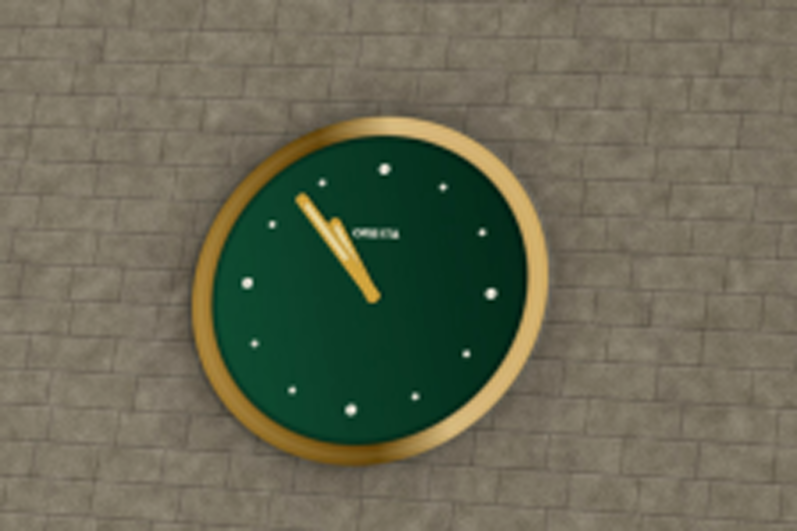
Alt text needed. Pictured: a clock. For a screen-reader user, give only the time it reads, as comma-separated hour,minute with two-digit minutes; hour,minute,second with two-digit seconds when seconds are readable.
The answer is 10,53
